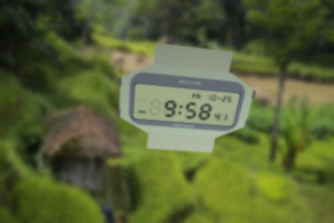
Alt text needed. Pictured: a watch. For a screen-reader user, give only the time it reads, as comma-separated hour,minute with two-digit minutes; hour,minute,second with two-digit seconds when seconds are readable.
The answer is 9,58
